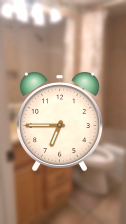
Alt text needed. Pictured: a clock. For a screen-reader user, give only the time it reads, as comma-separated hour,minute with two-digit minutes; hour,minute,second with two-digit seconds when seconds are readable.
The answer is 6,45
